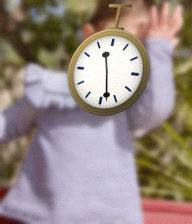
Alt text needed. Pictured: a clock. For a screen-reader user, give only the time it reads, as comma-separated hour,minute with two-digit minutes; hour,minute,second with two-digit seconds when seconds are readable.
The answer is 11,28
